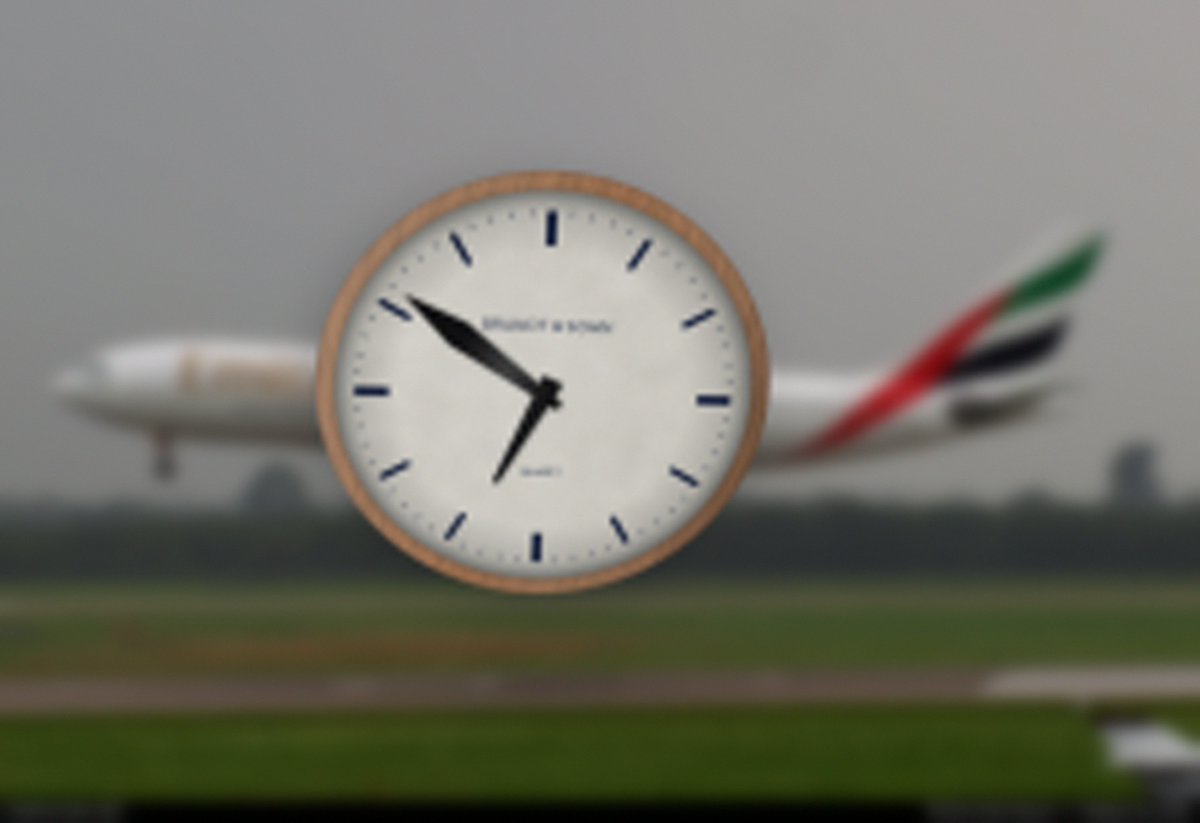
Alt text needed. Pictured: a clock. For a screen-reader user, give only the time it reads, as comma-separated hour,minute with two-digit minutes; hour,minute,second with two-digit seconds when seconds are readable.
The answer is 6,51
